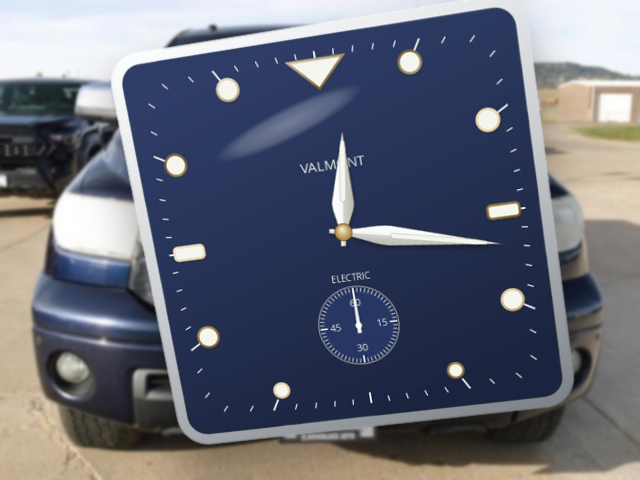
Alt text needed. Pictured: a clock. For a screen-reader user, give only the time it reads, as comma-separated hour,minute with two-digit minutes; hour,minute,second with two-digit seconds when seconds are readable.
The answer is 12,17,00
